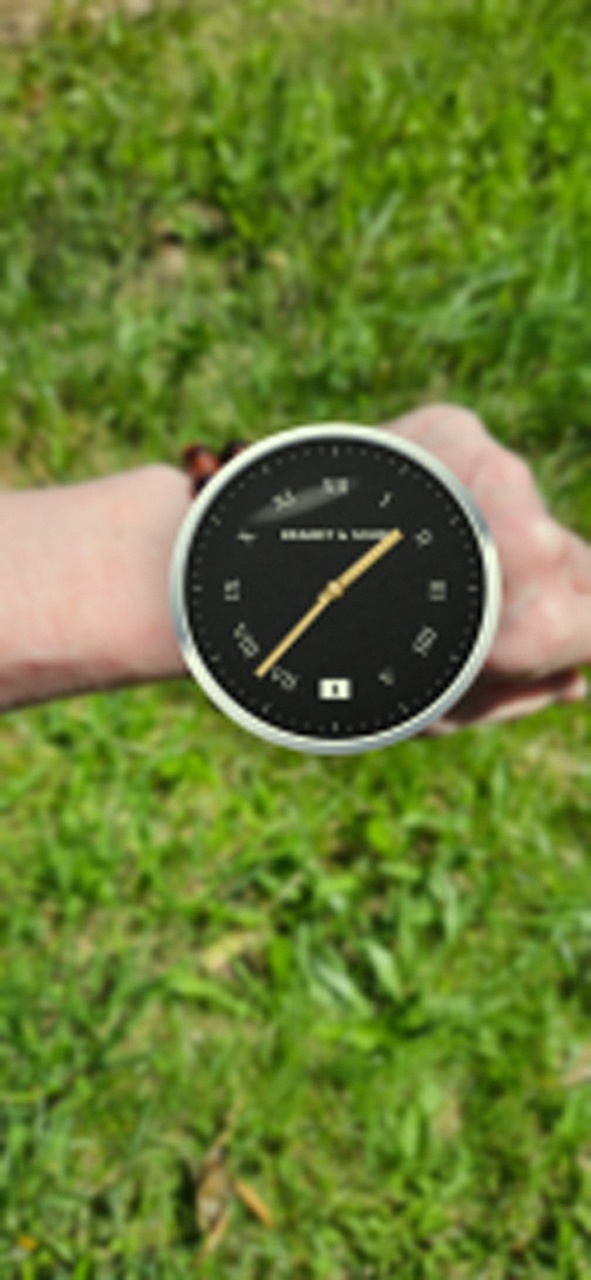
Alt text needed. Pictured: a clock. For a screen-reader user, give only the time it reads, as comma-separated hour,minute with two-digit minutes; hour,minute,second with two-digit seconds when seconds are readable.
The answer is 1,37
